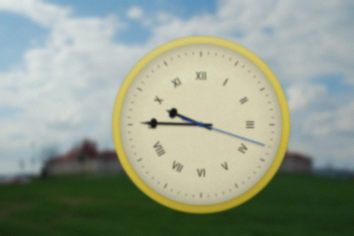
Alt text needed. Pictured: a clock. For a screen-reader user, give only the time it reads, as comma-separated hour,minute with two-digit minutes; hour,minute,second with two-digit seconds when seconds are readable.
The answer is 9,45,18
